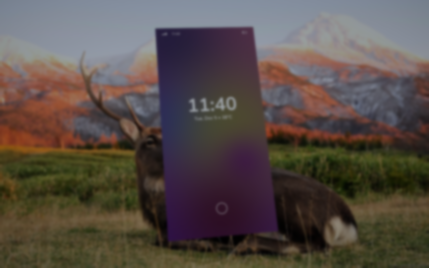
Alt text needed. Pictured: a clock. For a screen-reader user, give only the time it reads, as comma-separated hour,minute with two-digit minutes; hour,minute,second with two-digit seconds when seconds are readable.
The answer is 11,40
